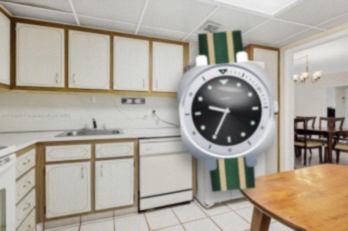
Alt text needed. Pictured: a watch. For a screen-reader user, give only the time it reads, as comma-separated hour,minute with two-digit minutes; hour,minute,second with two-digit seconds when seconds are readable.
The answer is 9,35
